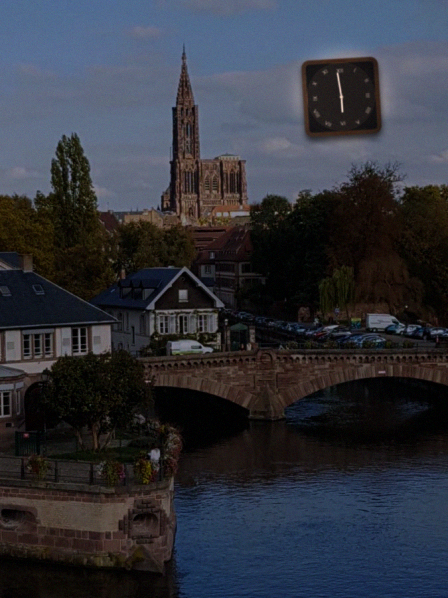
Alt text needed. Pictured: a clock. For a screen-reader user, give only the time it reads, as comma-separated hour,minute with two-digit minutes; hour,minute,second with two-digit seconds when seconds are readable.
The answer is 5,59
